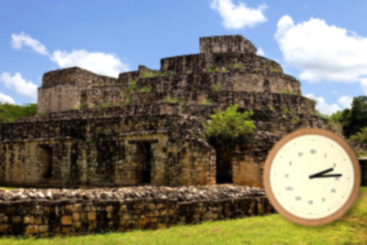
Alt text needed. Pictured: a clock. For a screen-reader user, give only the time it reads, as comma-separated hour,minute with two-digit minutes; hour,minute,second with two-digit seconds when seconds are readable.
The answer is 2,14
